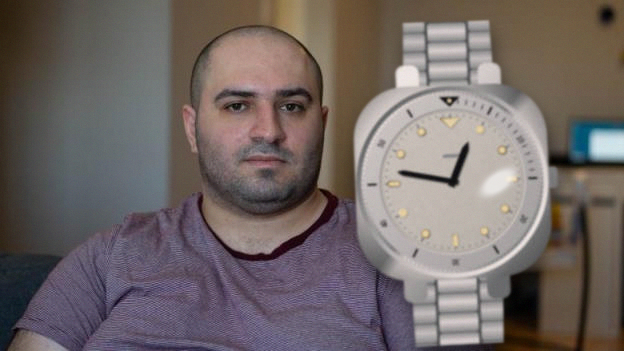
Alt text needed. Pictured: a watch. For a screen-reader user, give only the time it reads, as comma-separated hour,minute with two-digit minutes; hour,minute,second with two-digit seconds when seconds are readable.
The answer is 12,47
